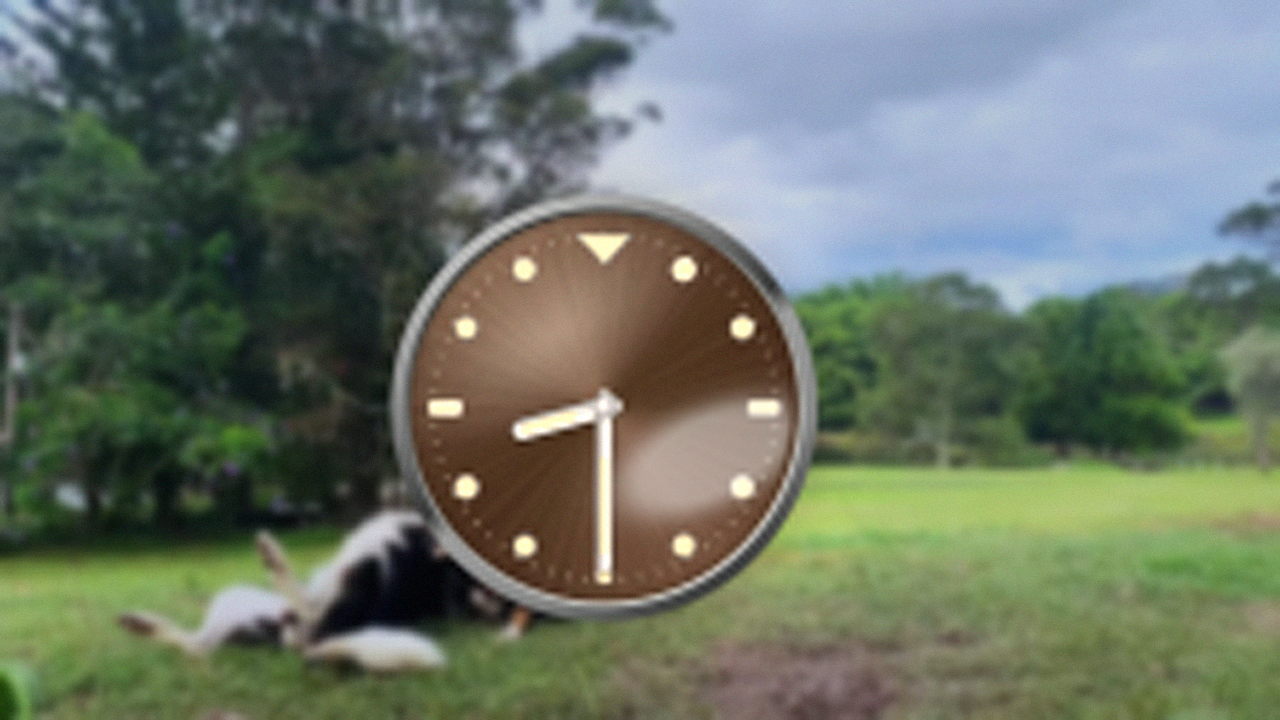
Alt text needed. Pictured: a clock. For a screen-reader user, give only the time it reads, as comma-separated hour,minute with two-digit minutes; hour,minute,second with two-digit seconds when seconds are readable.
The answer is 8,30
